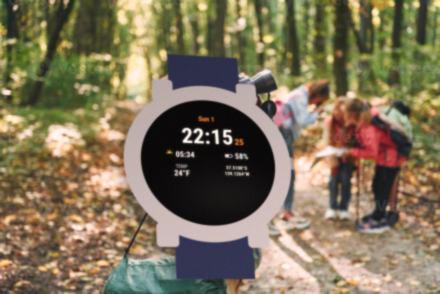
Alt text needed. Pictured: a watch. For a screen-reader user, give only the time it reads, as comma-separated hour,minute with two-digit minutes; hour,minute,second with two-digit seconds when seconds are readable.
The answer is 22,15
